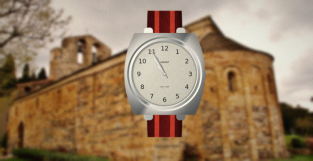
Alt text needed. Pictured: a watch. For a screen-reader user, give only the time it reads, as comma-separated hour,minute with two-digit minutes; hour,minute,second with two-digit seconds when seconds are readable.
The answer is 10,55
